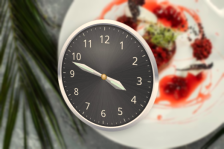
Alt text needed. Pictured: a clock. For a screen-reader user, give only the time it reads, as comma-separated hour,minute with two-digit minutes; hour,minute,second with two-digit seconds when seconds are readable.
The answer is 3,48
